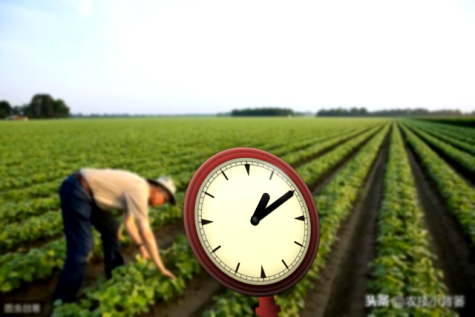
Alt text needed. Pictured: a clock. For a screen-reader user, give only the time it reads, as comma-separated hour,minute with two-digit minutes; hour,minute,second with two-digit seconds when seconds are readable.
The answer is 1,10
